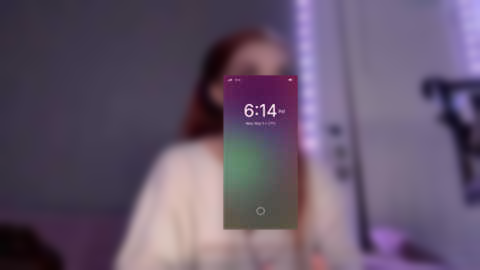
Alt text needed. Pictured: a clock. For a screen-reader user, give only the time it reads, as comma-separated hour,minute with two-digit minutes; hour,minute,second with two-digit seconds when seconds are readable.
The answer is 6,14
